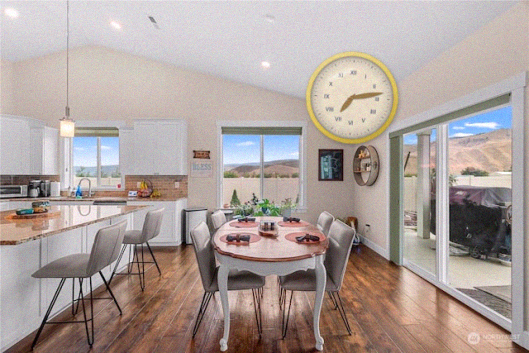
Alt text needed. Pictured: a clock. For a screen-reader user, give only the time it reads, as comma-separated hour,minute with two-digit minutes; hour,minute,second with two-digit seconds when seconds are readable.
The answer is 7,13
